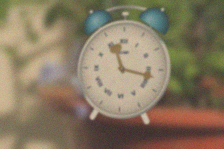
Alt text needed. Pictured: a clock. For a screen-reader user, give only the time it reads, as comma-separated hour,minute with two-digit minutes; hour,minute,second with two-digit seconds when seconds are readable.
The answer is 11,17
